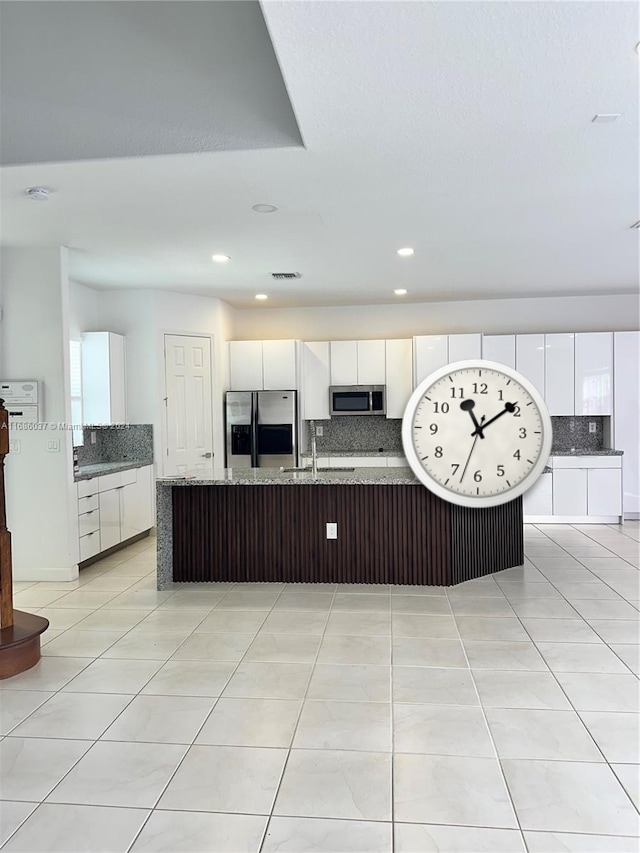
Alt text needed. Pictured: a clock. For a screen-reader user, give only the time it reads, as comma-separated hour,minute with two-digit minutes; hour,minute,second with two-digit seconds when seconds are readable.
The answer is 11,08,33
